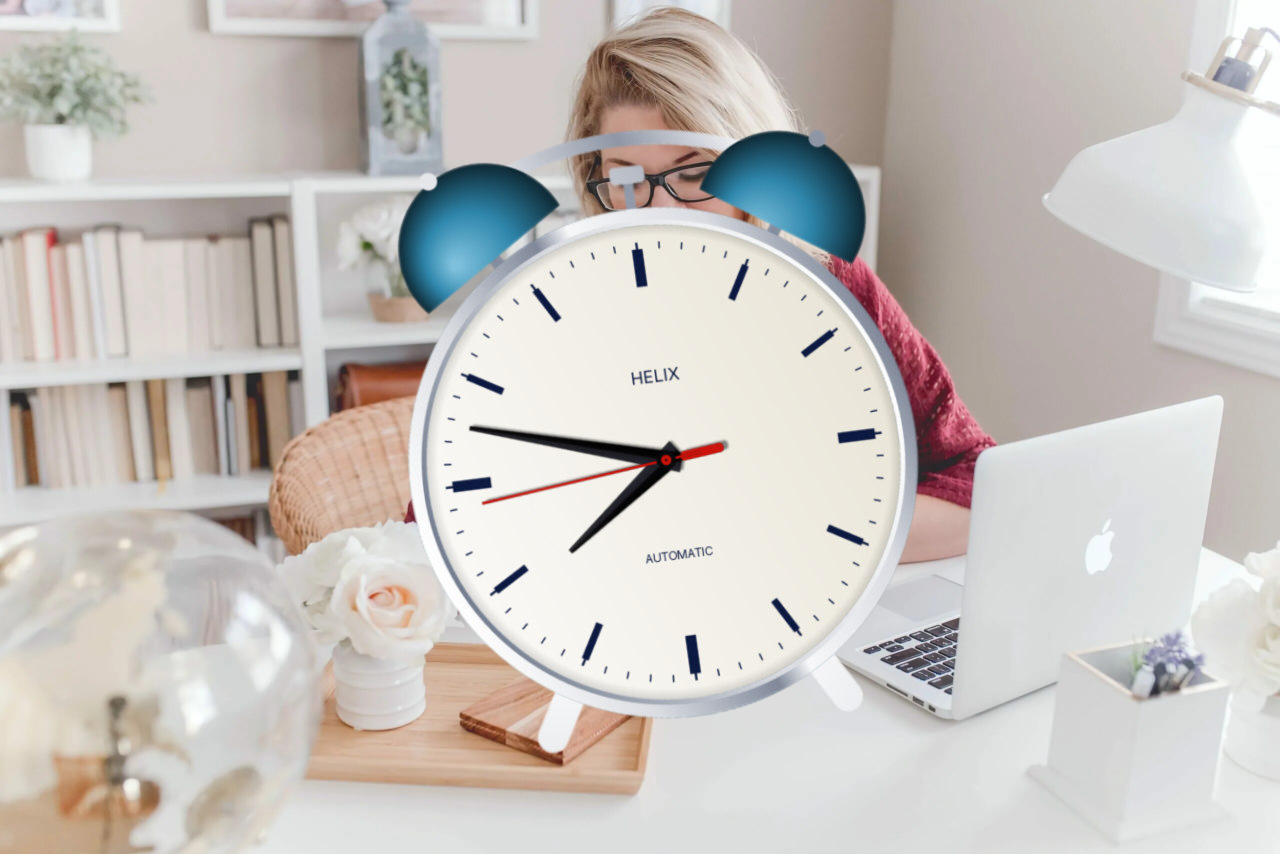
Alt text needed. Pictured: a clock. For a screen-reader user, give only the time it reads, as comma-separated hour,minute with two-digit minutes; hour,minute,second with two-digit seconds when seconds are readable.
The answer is 7,47,44
